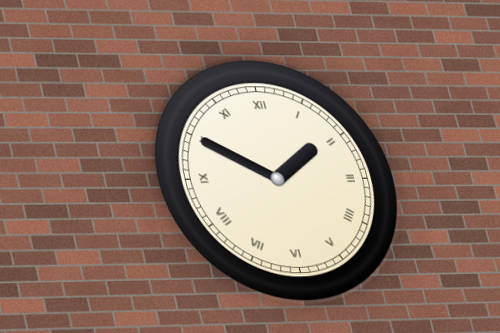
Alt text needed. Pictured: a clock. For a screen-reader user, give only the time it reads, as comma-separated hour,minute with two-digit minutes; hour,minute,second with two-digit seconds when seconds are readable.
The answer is 1,50
